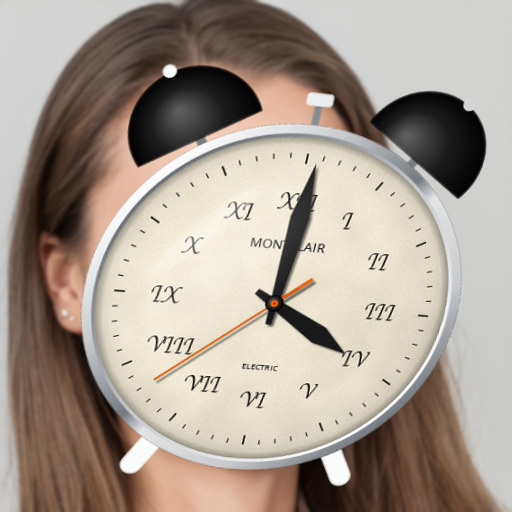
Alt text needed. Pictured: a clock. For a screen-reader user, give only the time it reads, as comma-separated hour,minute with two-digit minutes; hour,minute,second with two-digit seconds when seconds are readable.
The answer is 4,00,38
